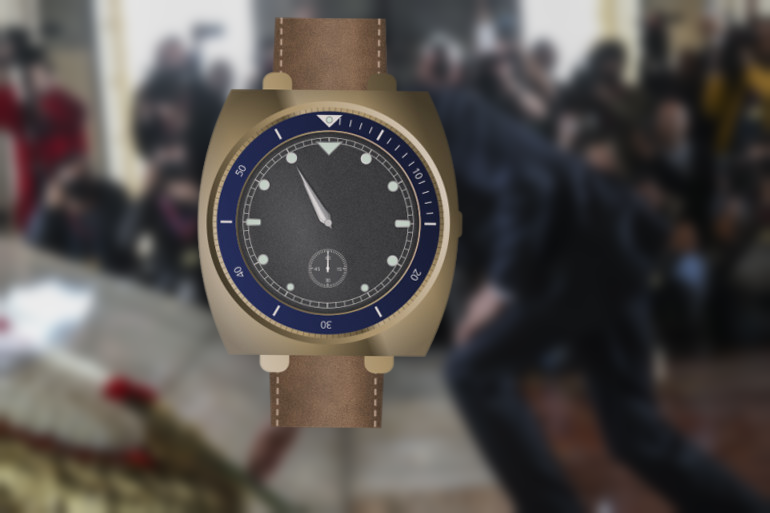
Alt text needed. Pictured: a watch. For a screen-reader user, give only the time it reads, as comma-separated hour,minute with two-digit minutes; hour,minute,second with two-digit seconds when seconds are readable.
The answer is 10,55
